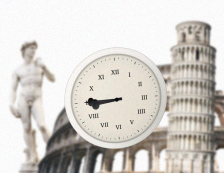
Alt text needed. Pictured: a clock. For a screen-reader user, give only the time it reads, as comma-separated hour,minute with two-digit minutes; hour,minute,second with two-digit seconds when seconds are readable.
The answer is 8,45
